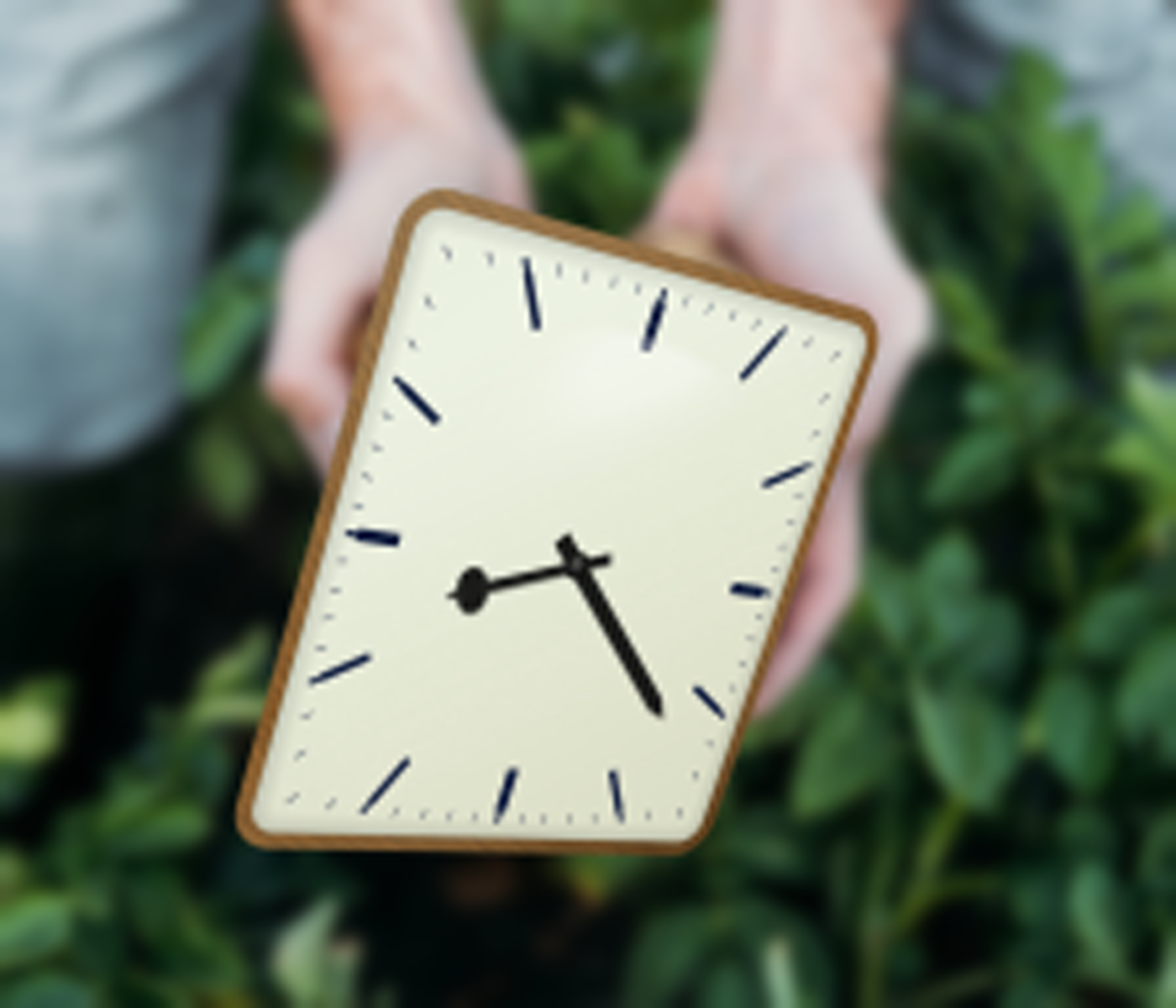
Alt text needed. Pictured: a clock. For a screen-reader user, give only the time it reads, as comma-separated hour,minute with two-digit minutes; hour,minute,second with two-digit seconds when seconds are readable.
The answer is 8,22
